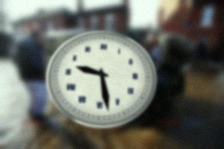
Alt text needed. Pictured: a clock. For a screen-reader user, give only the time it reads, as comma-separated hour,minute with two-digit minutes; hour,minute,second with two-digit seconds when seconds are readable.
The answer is 9,28
